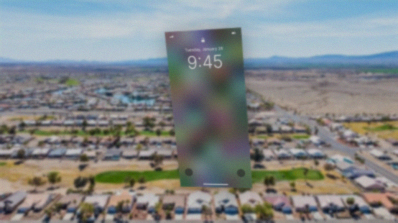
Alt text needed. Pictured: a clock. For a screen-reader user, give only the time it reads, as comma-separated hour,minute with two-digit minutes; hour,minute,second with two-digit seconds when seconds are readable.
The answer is 9,45
